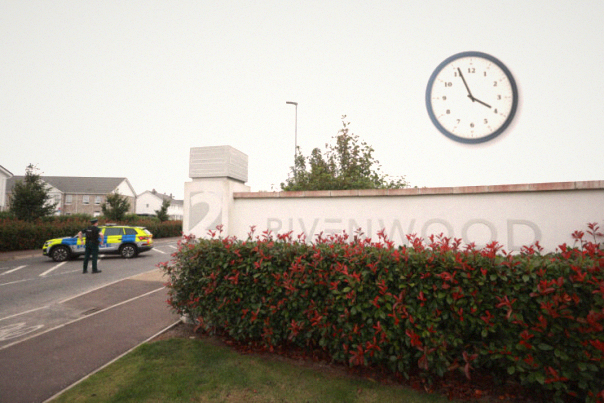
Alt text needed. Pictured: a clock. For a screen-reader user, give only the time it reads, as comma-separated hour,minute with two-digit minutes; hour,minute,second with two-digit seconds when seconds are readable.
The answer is 3,56
